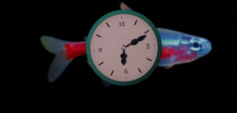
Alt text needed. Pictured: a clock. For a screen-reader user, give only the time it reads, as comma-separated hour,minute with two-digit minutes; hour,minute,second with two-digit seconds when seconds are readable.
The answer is 6,11
